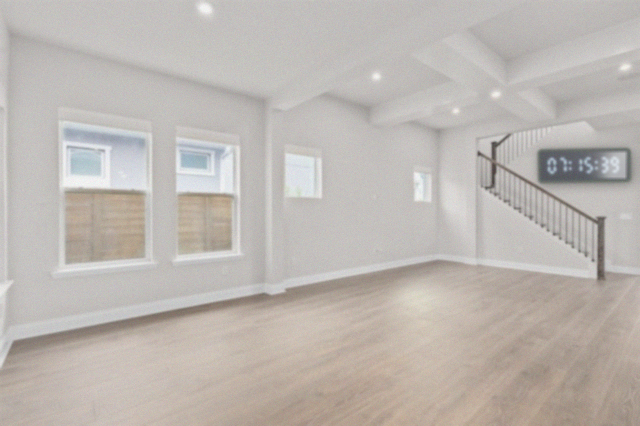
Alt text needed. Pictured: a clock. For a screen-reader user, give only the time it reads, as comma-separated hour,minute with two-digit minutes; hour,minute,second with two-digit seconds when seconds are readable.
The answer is 7,15,39
